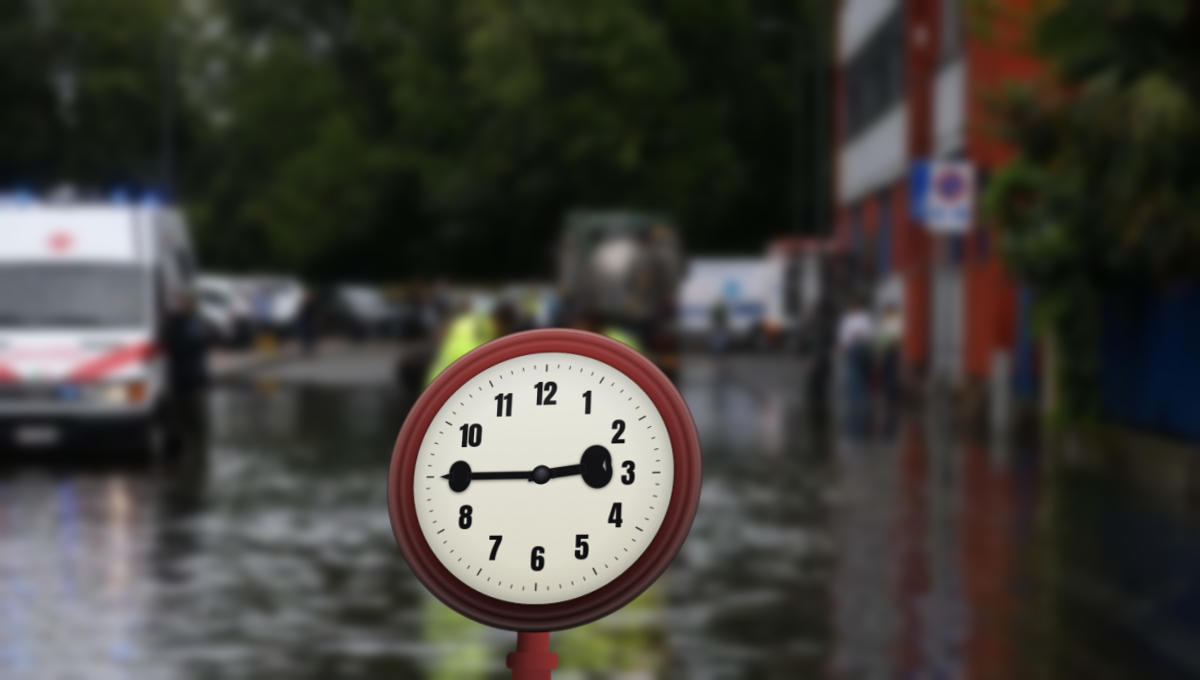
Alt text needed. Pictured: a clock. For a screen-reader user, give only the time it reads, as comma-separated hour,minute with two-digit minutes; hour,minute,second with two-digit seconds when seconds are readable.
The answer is 2,45
